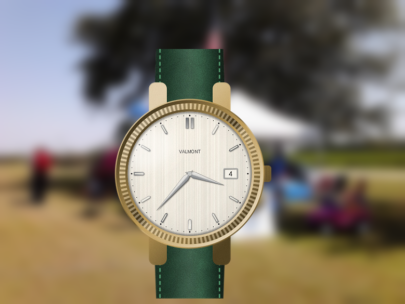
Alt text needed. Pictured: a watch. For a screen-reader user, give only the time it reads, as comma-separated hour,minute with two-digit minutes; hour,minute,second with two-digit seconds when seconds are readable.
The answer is 3,37
